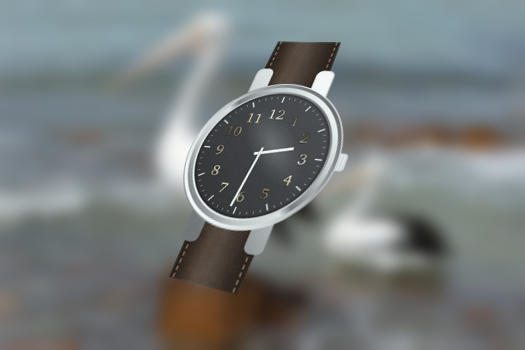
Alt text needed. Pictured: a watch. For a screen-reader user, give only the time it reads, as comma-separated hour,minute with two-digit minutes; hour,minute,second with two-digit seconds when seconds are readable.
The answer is 2,31
